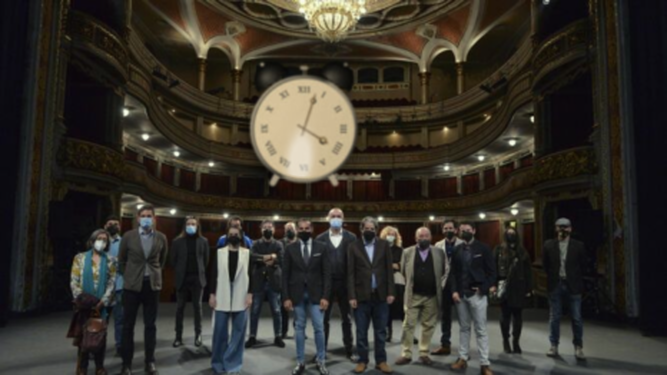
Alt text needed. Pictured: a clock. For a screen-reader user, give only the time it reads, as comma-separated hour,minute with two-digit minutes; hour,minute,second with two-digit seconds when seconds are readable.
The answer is 4,03
